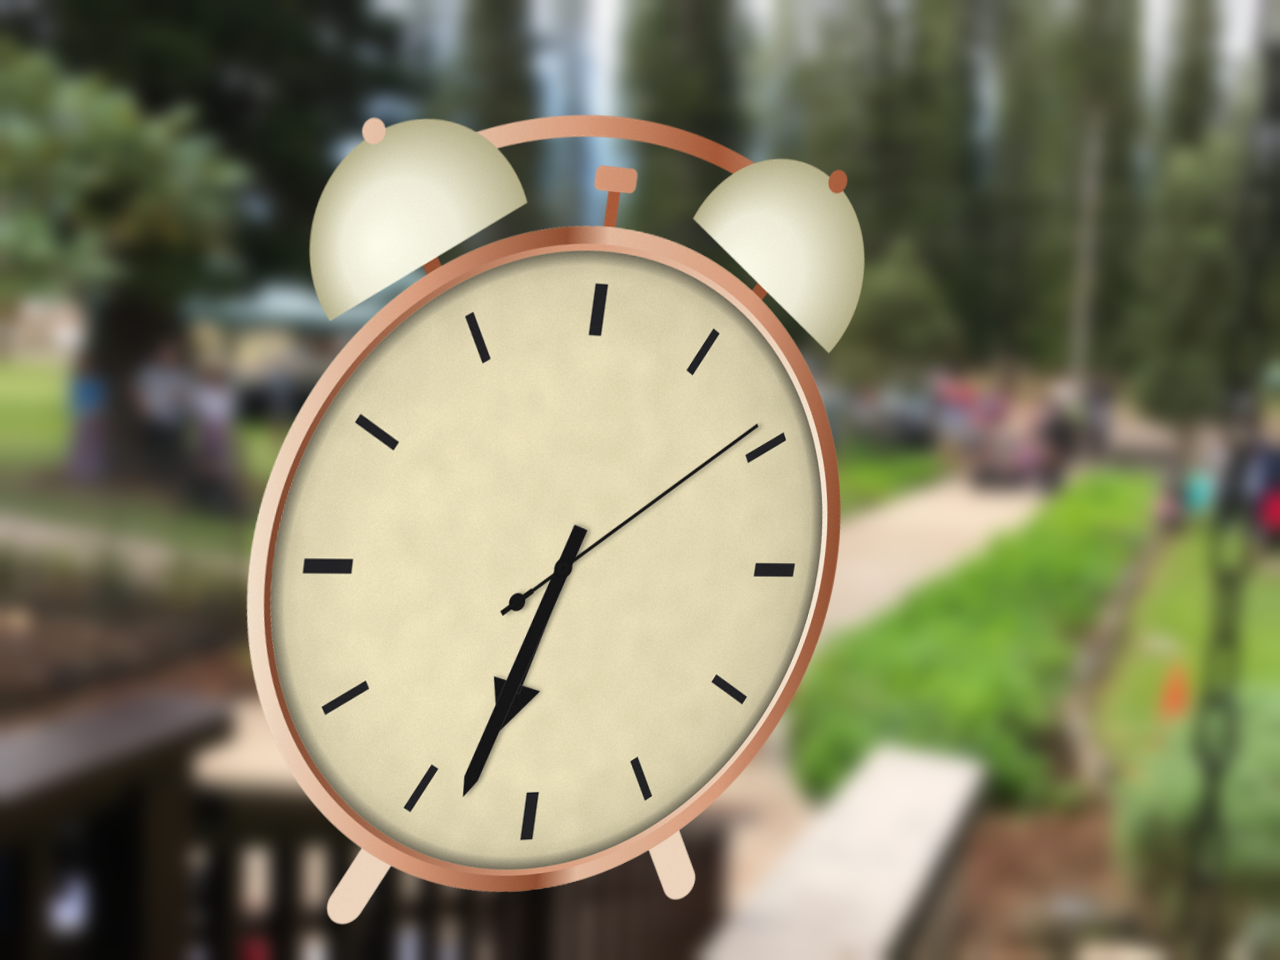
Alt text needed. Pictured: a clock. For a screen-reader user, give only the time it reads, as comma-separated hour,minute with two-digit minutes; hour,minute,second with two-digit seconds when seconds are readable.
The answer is 6,33,09
